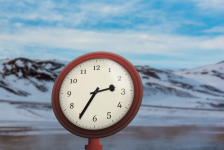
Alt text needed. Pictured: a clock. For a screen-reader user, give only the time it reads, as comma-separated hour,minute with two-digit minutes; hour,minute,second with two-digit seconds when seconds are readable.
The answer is 2,35
